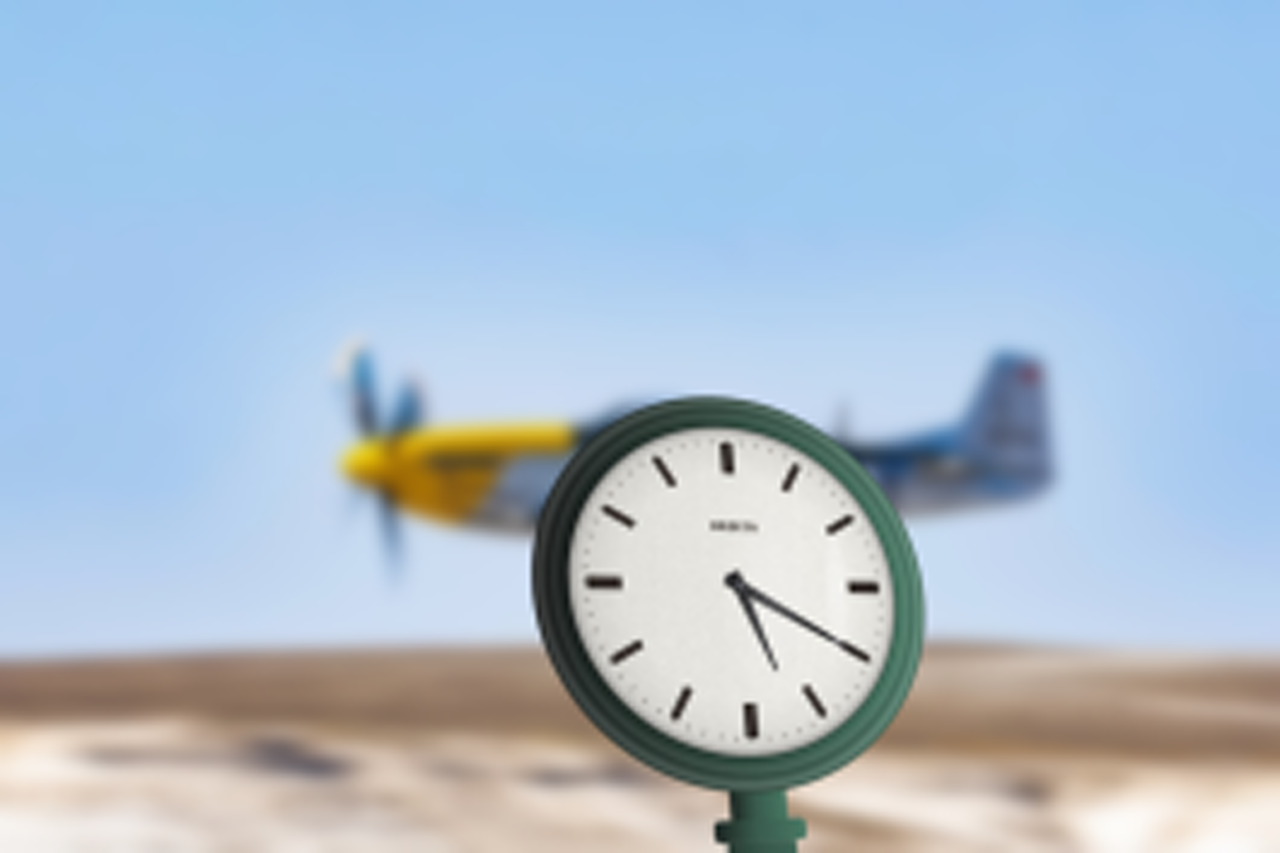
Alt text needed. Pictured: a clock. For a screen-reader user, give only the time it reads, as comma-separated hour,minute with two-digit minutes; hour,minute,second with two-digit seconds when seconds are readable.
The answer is 5,20
